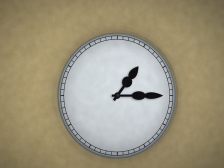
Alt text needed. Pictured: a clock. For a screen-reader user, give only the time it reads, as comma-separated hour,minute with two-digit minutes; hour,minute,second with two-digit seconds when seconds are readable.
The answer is 1,15
